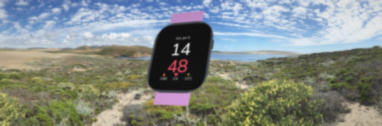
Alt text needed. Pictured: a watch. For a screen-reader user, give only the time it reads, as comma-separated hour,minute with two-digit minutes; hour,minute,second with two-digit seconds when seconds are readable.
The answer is 14,48
